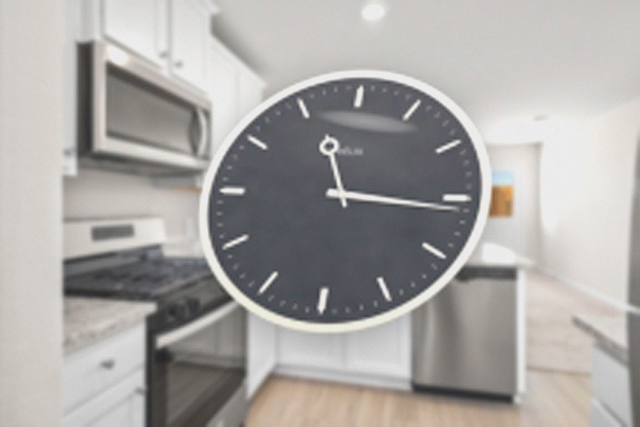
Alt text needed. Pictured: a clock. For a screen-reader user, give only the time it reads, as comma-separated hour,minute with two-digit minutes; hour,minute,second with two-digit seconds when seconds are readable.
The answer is 11,16
